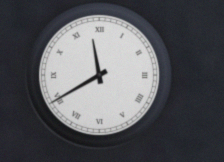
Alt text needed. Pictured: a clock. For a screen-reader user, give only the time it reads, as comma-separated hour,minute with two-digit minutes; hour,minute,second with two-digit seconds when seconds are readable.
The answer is 11,40
